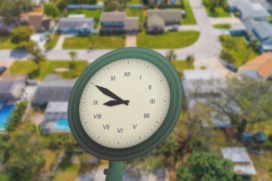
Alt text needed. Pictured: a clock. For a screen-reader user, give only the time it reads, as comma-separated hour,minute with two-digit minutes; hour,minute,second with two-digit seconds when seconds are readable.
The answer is 8,50
